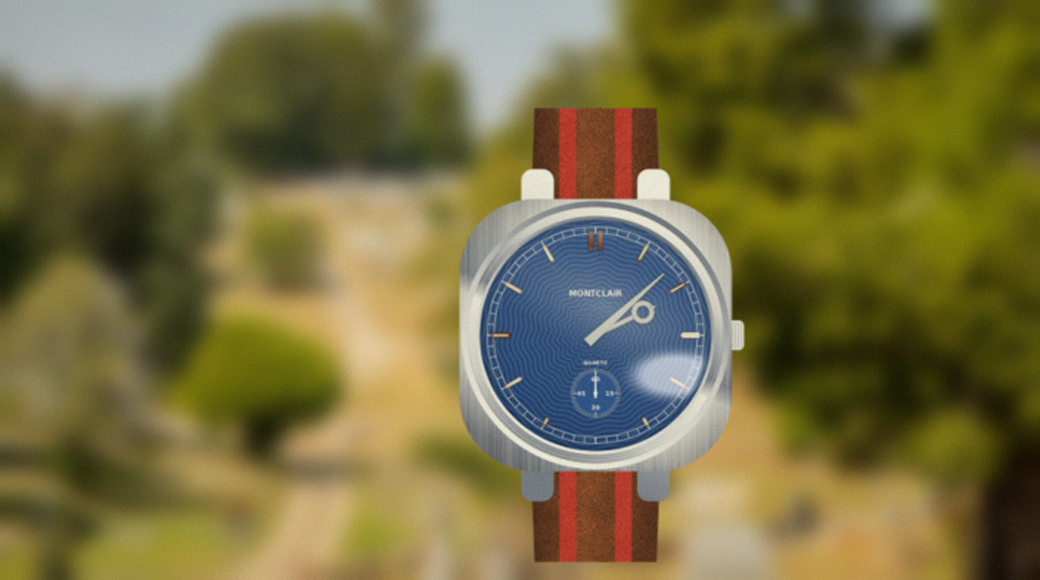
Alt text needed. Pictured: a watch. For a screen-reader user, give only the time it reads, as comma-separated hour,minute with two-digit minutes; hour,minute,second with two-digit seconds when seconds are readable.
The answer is 2,08
